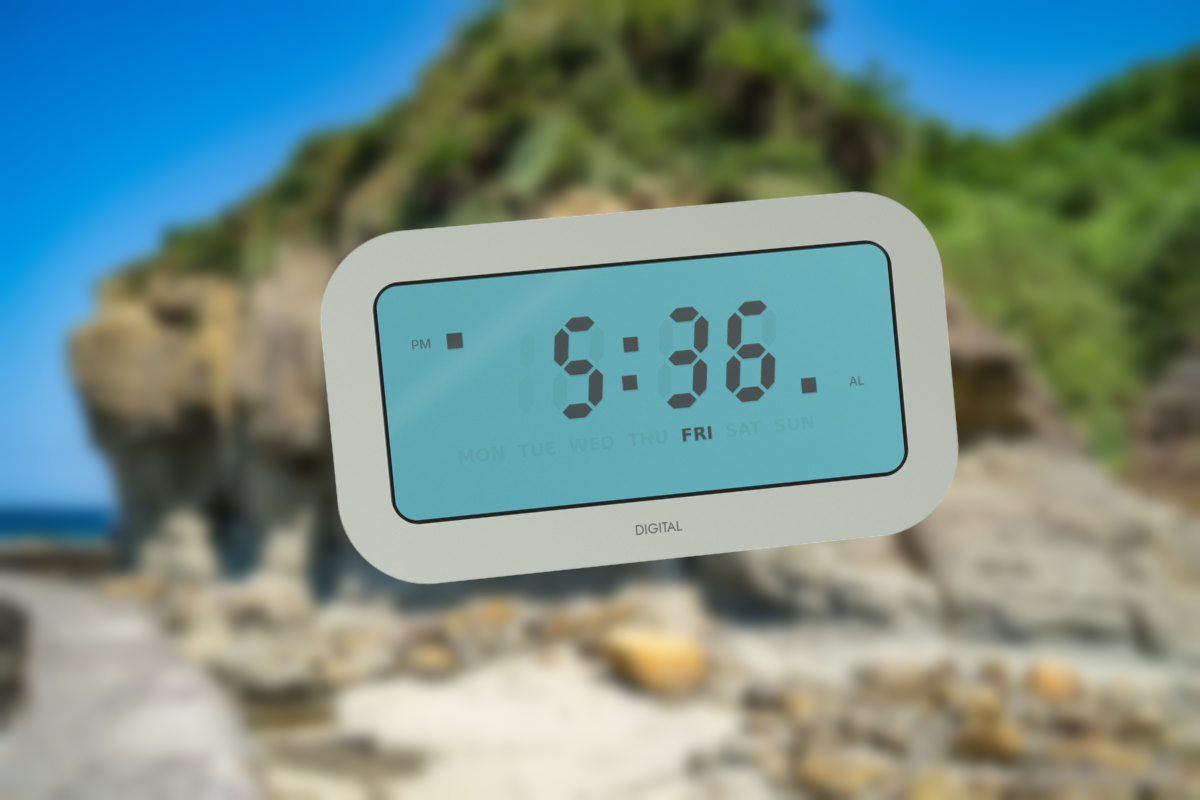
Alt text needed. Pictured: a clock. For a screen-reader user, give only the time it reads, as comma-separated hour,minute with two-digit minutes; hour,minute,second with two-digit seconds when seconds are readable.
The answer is 5,36
